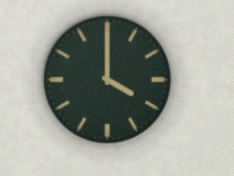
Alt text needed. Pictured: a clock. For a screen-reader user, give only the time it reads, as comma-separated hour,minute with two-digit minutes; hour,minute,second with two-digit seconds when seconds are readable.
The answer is 4,00
